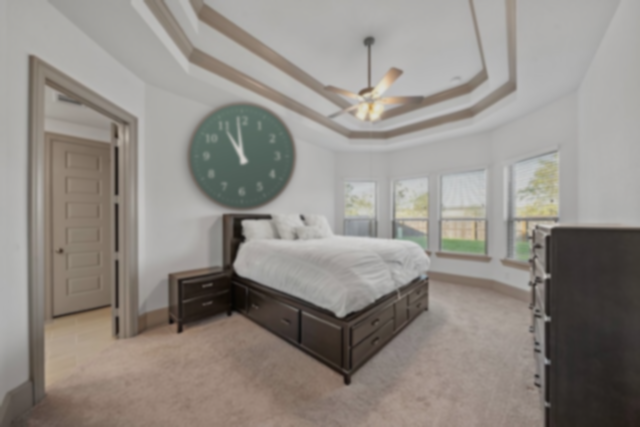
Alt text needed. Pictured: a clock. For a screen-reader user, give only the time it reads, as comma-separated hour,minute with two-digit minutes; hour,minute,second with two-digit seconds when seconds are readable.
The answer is 10,59
